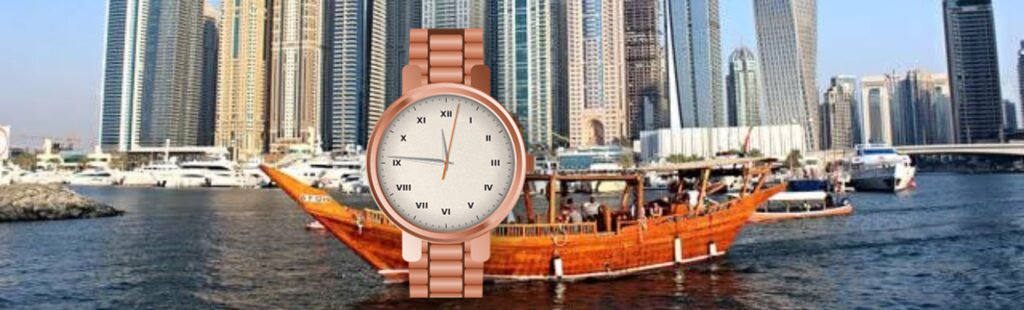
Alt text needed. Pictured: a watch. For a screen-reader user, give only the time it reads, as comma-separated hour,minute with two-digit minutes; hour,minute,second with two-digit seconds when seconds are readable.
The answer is 11,46,02
